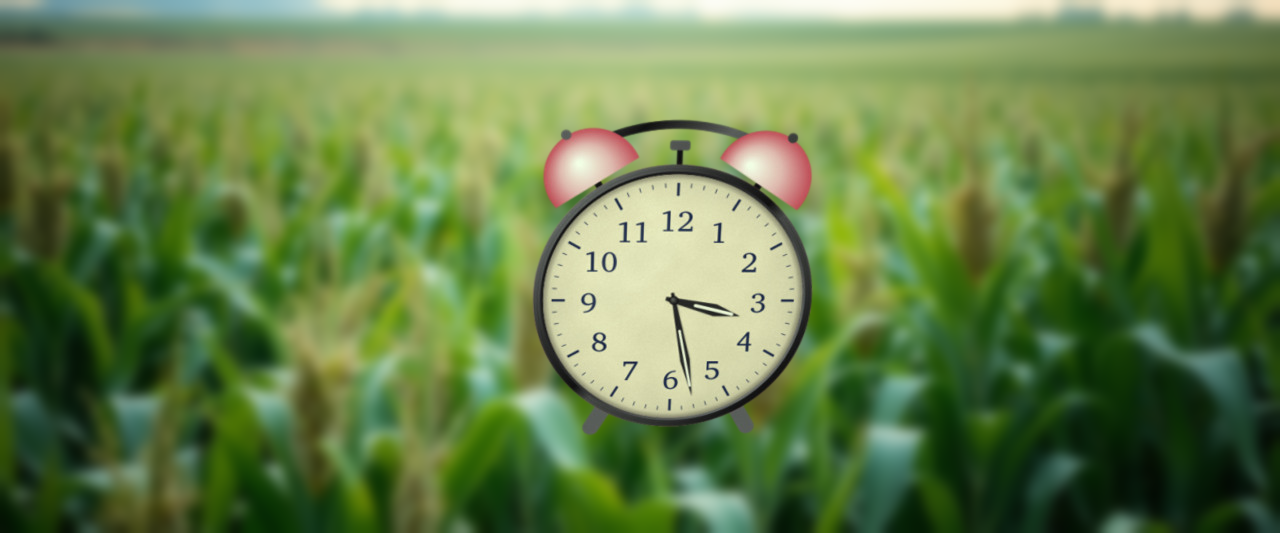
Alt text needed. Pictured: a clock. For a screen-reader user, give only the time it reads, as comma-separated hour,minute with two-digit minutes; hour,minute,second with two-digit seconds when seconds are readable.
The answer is 3,28
